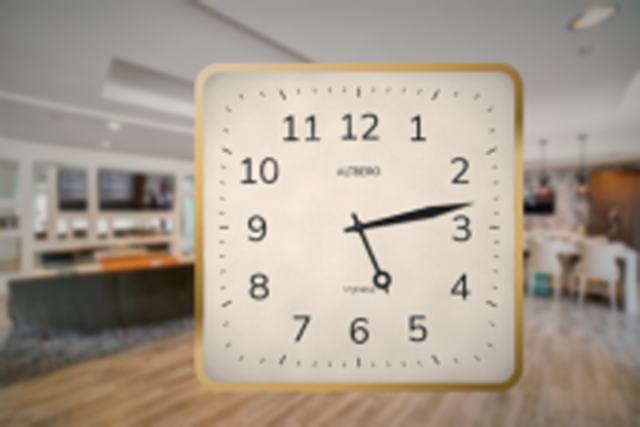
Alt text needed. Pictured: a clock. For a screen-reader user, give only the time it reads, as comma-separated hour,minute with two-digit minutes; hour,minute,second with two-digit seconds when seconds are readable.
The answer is 5,13
